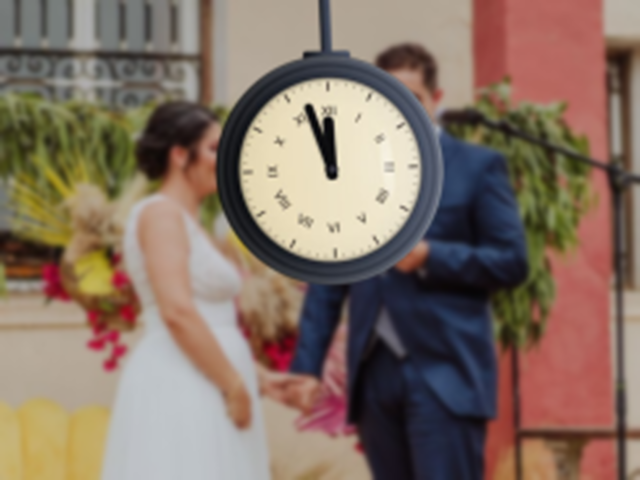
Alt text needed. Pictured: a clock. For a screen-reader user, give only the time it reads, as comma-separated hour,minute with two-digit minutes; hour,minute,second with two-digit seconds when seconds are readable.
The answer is 11,57
